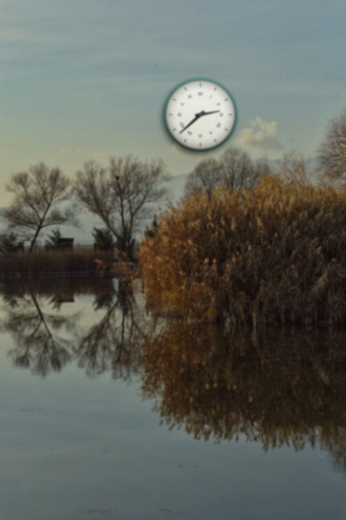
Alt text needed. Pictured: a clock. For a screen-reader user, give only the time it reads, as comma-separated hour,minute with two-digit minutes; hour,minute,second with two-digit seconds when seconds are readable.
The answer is 2,38
